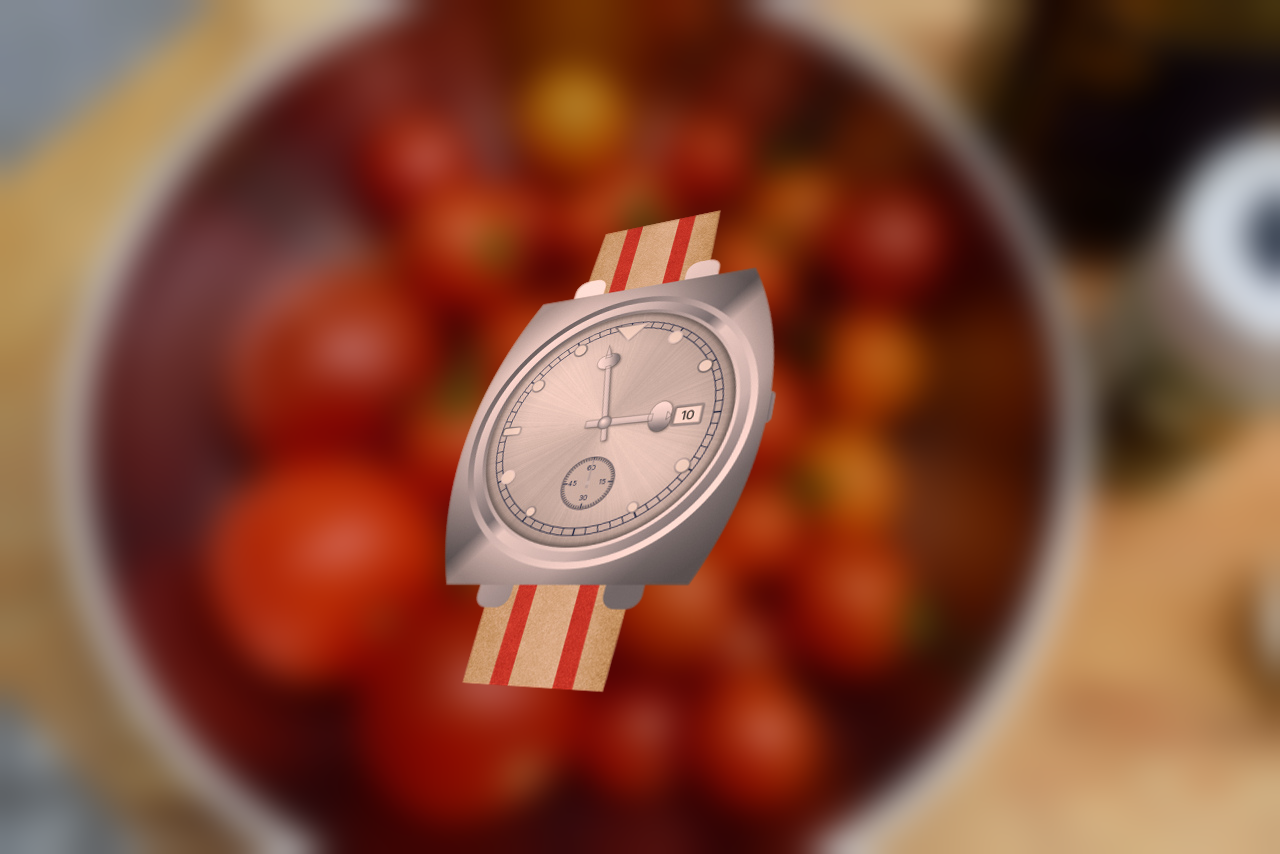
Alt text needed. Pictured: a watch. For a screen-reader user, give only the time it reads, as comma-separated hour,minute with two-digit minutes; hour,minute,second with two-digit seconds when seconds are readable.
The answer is 2,58
